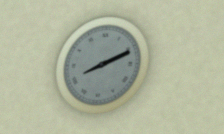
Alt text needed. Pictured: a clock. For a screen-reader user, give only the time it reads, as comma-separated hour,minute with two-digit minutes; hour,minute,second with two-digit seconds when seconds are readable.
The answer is 8,11
